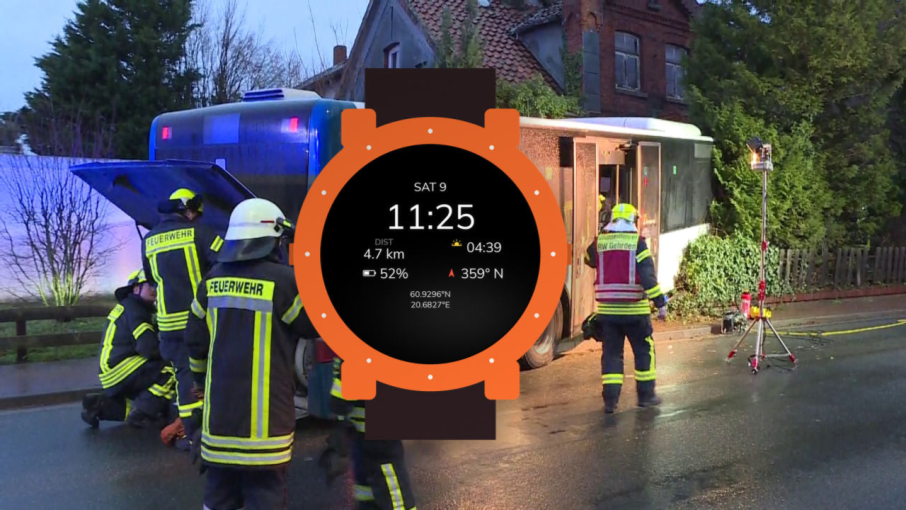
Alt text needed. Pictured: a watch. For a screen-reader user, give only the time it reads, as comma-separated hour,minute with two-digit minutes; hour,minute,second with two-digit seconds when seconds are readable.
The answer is 11,25
